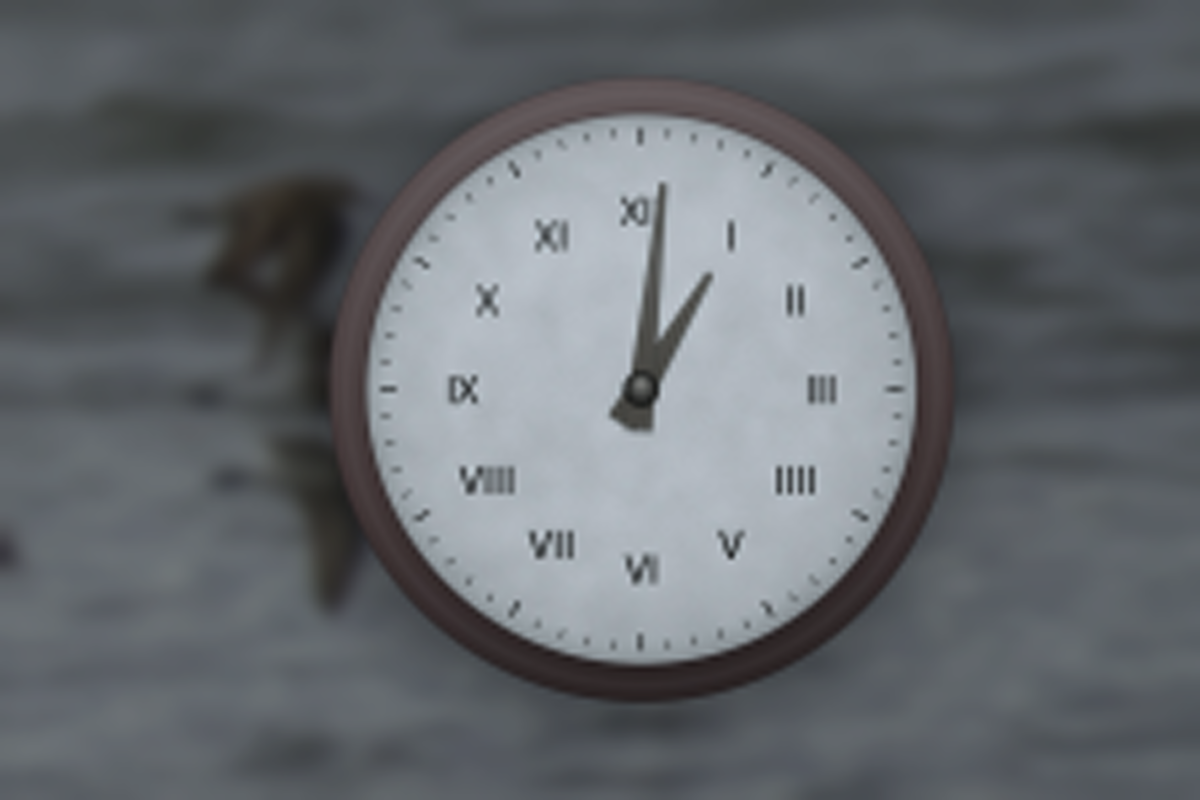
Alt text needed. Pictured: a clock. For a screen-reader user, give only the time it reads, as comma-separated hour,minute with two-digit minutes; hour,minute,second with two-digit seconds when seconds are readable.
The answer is 1,01
